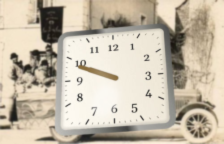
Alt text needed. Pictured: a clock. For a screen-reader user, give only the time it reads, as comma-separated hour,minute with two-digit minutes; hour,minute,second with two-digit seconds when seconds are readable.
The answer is 9,49
